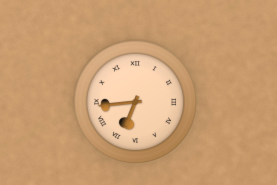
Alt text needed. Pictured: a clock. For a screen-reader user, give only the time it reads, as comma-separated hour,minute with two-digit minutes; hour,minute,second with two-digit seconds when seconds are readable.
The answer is 6,44
